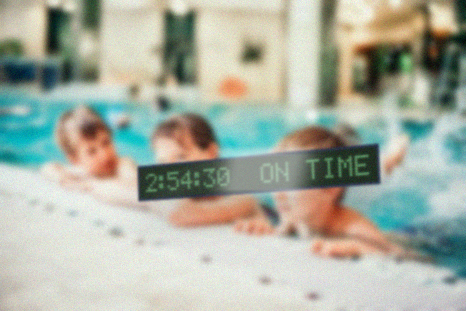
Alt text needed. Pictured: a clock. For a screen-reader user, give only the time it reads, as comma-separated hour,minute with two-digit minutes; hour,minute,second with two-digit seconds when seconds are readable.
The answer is 2,54,30
